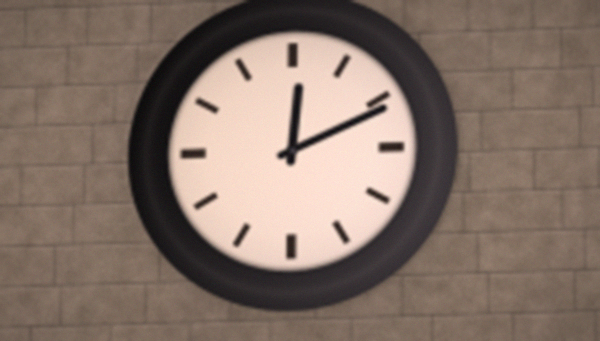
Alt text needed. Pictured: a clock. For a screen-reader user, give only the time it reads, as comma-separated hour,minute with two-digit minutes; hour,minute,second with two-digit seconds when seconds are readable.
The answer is 12,11
